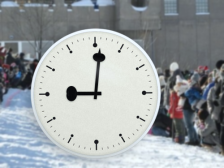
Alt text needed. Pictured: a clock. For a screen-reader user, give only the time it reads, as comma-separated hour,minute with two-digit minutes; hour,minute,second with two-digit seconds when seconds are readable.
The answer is 9,01
